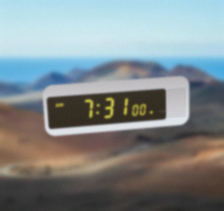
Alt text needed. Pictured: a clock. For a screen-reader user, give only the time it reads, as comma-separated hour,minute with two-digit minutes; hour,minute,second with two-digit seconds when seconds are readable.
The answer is 7,31,00
